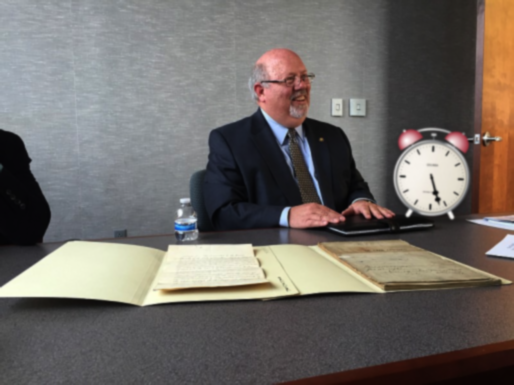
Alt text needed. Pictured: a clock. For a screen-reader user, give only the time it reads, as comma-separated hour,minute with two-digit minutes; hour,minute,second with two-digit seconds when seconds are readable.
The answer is 5,27
